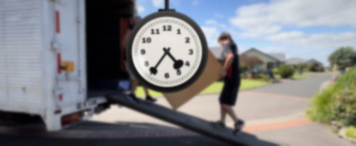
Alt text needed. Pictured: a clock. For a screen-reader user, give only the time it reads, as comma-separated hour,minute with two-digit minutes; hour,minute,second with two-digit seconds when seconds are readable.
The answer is 4,36
